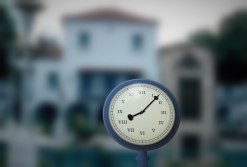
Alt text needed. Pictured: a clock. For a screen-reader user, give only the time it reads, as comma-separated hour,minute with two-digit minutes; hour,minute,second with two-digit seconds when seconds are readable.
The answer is 8,07
